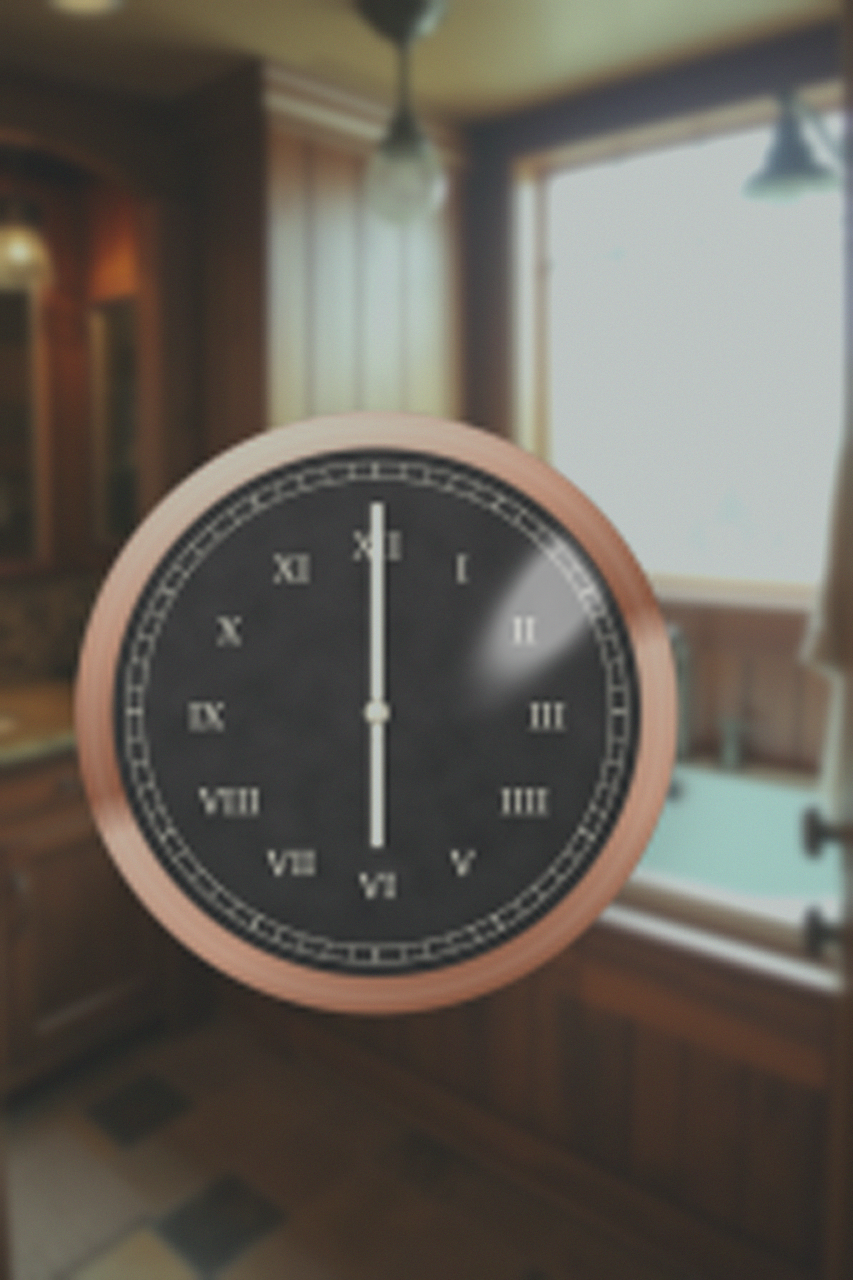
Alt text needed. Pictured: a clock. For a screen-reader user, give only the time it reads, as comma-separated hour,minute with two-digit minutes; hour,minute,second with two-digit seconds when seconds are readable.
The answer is 6,00
